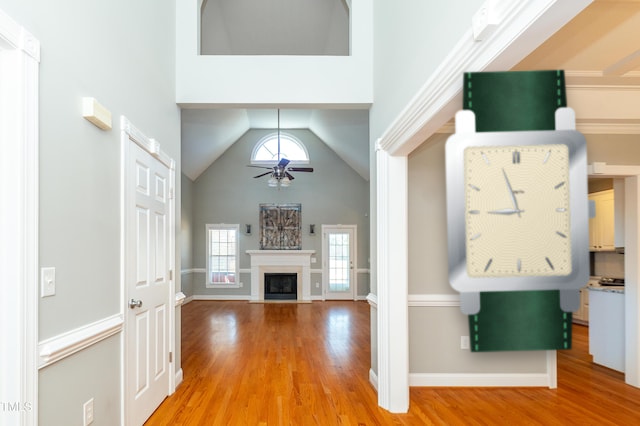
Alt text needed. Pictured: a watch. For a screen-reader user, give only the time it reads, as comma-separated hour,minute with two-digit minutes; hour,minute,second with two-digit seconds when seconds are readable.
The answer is 8,57
